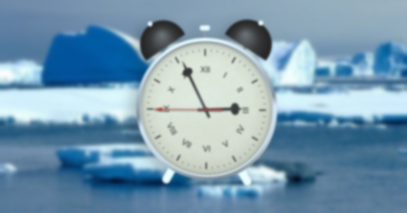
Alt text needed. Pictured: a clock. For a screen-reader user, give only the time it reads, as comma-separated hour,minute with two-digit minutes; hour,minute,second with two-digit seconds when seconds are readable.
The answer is 2,55,45
